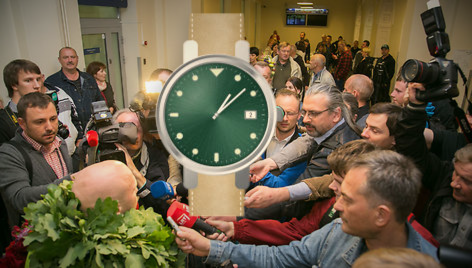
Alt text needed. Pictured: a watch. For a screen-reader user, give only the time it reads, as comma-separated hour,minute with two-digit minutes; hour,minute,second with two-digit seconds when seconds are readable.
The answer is 1,08
